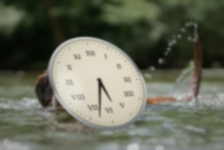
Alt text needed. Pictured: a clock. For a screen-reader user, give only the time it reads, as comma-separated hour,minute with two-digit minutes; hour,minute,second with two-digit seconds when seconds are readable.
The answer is 5,33
